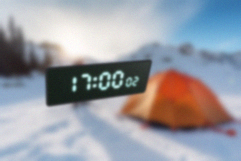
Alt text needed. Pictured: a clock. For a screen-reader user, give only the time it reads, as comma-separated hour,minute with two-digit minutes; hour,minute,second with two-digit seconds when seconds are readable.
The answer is 17,00
